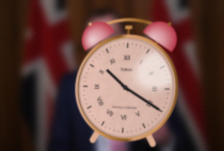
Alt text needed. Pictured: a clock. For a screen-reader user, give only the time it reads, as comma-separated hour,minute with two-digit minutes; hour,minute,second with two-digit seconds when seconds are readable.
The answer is 10,20
